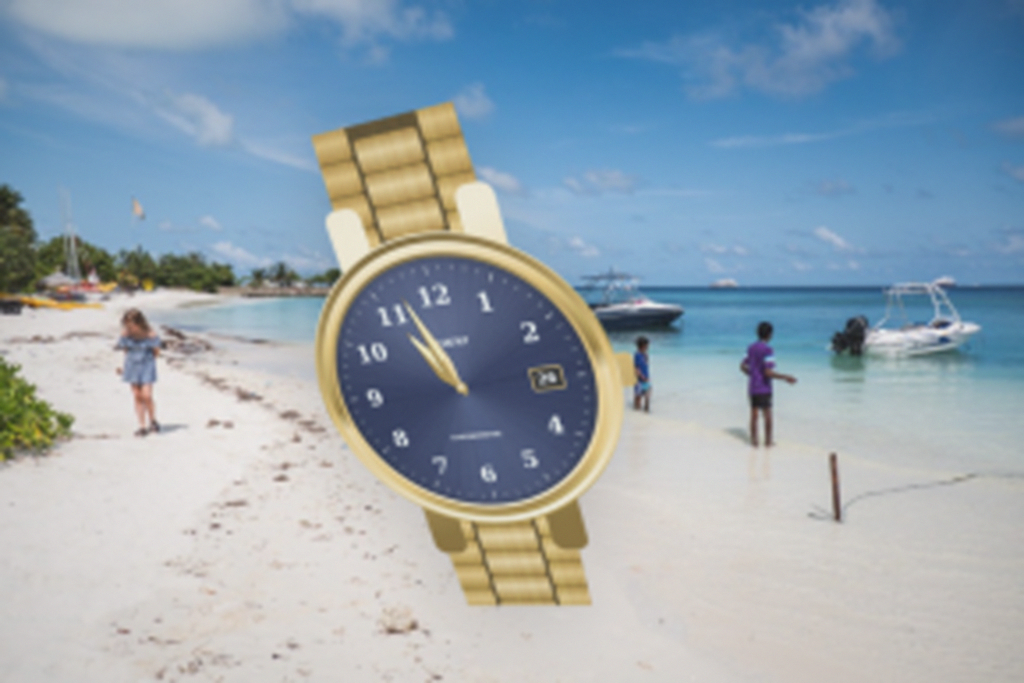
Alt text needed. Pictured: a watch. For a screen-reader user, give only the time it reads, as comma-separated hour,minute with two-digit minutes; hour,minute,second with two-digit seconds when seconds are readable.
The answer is 10,57
